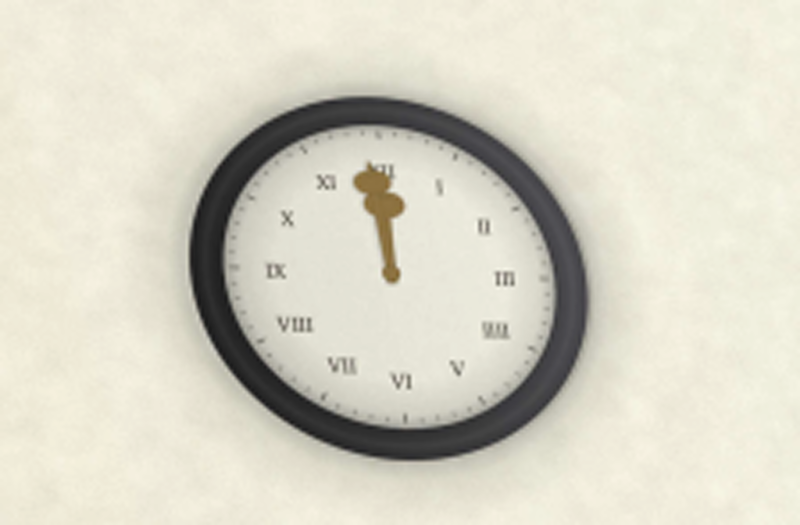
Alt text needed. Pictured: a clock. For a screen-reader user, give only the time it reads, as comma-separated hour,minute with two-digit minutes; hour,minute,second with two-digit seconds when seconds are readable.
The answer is 11,59
